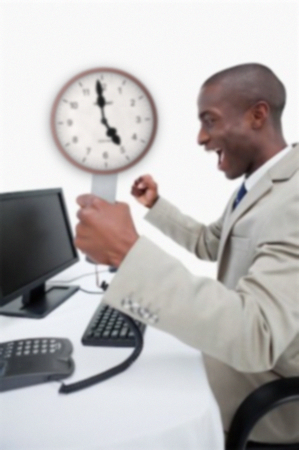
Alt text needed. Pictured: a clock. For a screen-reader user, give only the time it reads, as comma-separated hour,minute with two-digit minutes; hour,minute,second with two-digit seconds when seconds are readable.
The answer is 4,59
